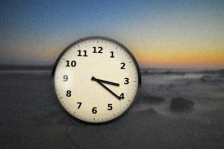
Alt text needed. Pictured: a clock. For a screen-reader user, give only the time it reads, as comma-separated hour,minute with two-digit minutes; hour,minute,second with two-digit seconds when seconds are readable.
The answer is 3,21
